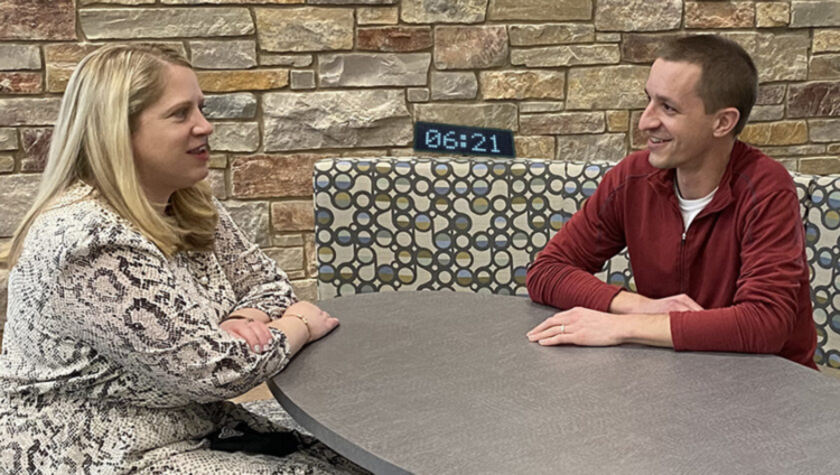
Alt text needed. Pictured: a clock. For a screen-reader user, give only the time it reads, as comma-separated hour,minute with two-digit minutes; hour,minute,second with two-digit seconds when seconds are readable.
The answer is 6,21
